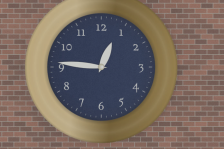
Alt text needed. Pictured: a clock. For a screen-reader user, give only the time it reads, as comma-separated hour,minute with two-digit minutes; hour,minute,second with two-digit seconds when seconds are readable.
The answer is 12,46
